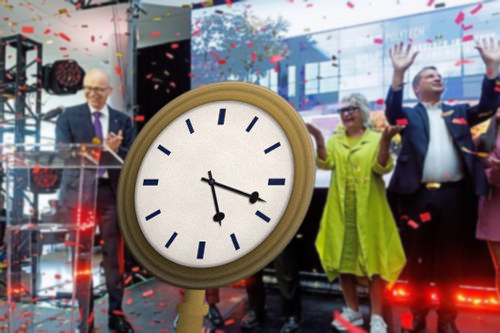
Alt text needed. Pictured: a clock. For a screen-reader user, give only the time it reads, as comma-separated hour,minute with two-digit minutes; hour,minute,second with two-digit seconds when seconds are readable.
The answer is 5,18
